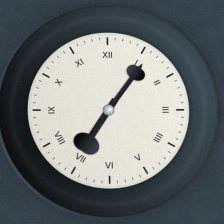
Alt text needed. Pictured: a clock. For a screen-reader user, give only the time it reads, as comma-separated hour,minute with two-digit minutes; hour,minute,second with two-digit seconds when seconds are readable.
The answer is 7,06
